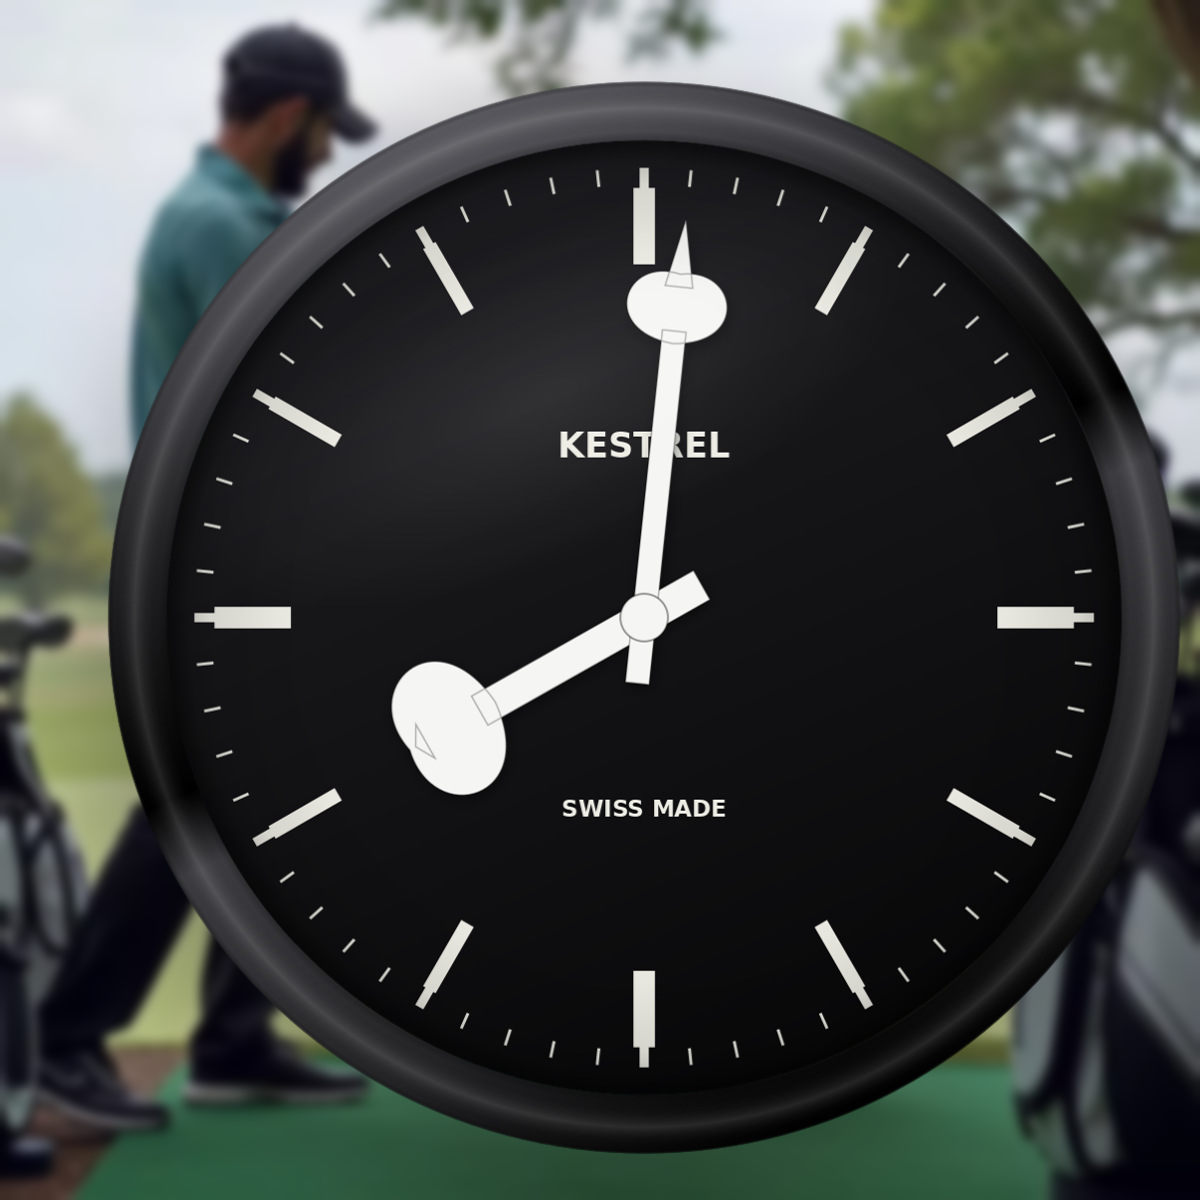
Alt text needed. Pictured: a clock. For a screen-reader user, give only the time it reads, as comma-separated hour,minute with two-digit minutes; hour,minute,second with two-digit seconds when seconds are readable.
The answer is 8,01
